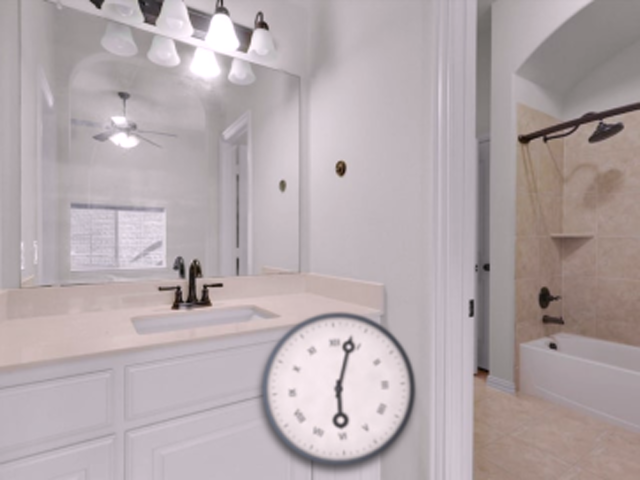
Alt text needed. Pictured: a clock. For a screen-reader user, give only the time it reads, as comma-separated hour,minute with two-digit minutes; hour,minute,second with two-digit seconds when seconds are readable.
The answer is 6,03
